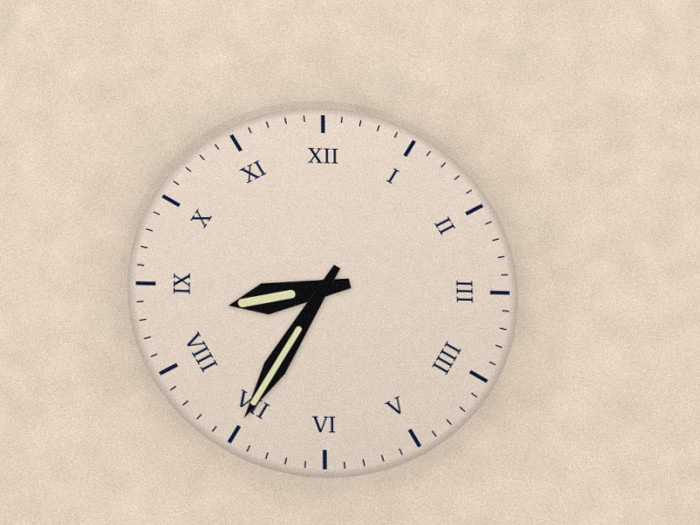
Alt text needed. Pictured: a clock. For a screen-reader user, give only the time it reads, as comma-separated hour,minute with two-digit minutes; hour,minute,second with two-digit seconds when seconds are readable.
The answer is 8,35
